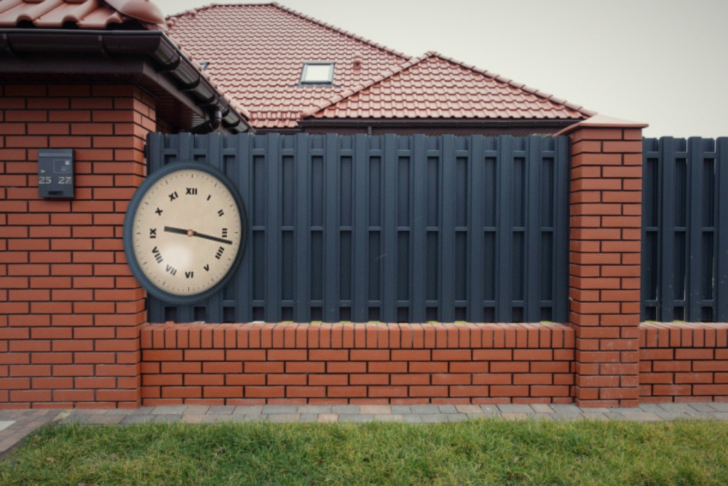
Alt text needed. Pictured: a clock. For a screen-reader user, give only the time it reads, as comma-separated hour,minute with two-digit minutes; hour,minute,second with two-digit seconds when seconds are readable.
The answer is 9,17
